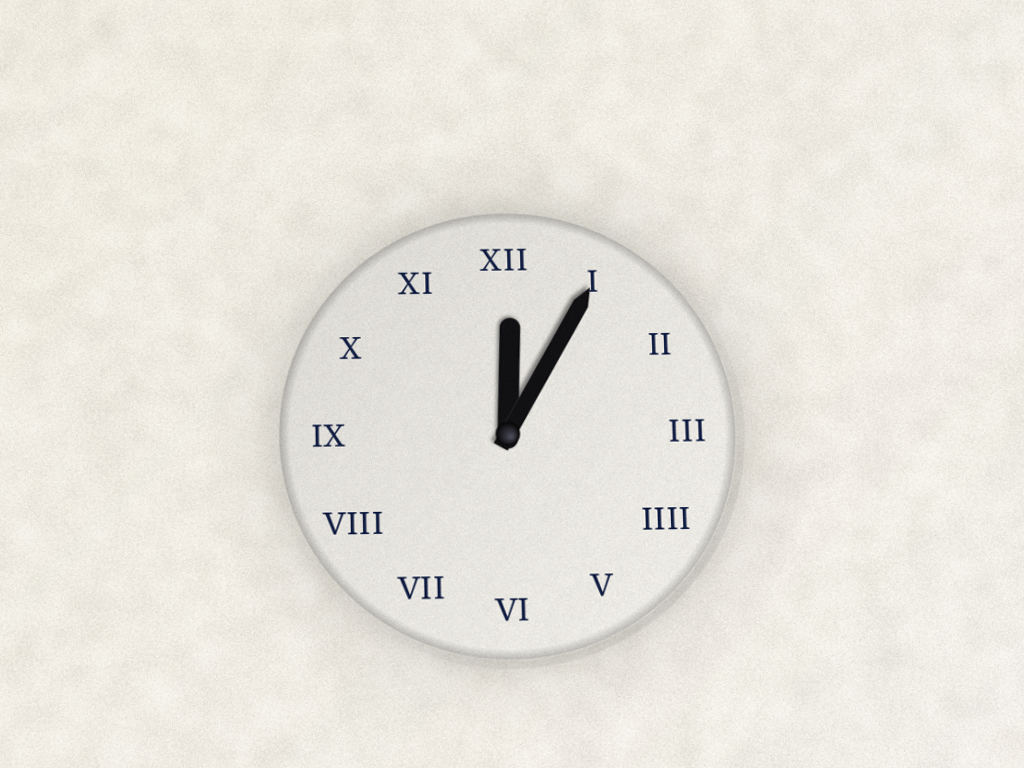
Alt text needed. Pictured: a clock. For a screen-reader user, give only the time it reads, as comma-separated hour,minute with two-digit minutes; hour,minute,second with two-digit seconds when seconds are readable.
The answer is 12,05
